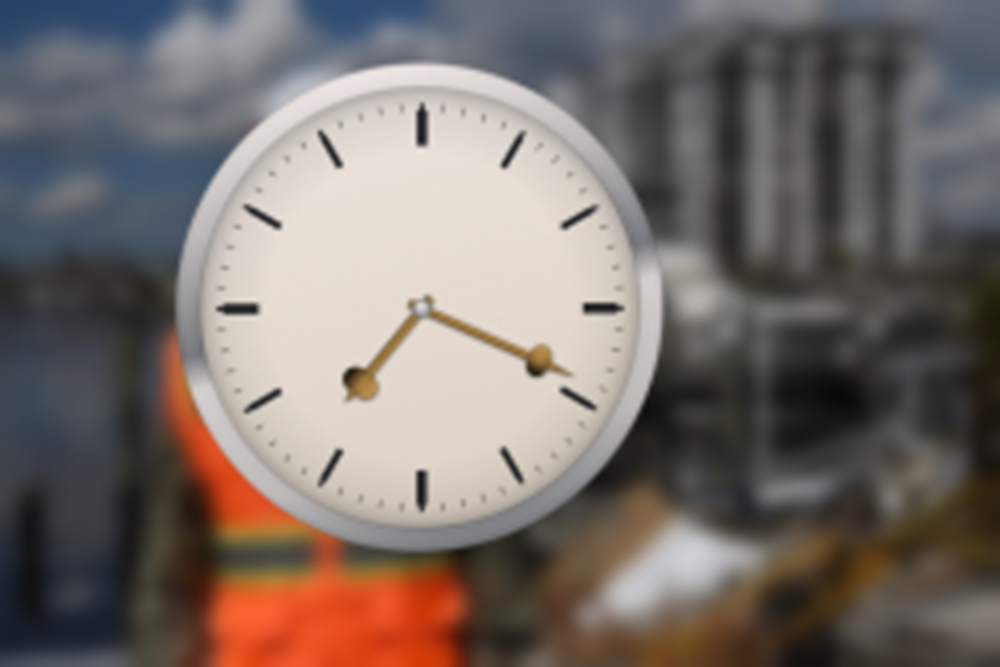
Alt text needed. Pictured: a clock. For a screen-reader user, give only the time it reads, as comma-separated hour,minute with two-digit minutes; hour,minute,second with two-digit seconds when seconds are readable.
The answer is 7,19
